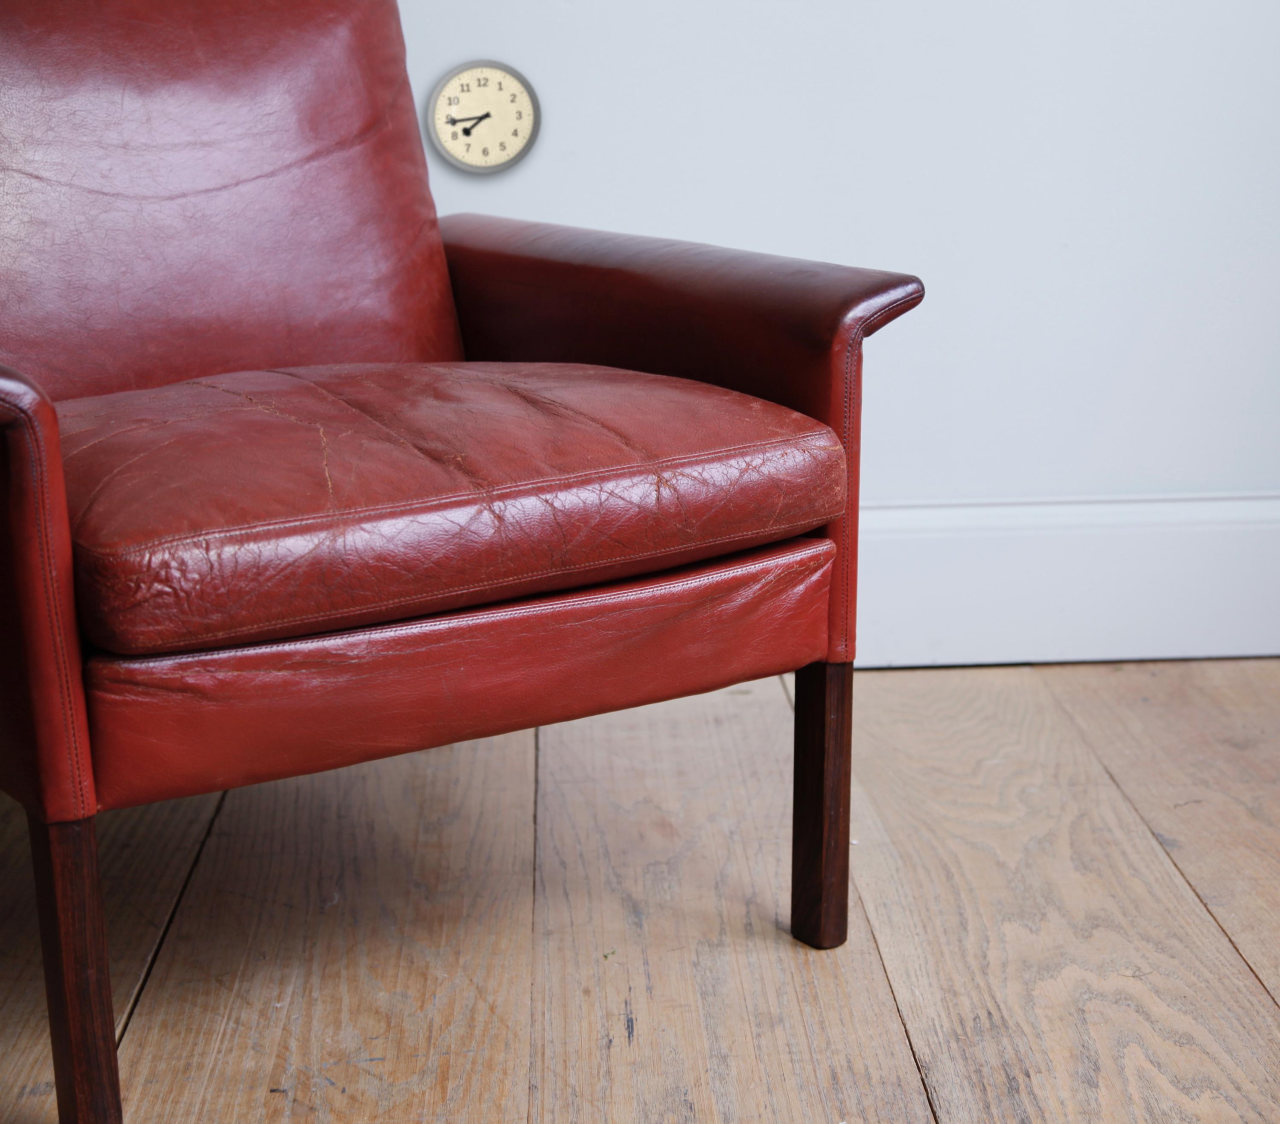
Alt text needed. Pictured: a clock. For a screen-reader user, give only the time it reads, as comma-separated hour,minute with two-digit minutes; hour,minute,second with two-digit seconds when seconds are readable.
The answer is 7,44
